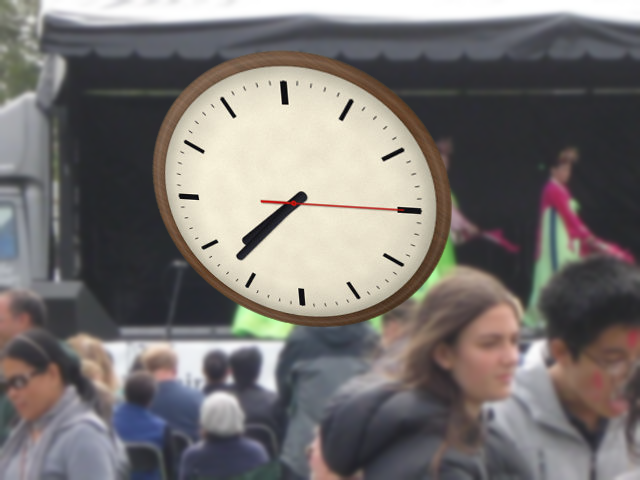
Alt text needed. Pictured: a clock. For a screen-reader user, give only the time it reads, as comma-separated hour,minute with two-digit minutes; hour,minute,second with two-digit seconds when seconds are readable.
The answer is 7,37,15
